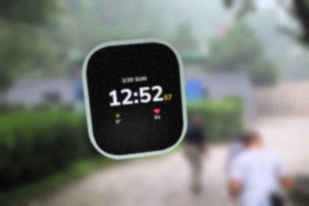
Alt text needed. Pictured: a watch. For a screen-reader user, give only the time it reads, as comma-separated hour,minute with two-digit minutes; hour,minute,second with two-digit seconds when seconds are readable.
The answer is 12,52
